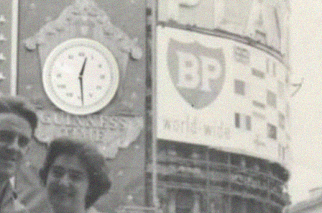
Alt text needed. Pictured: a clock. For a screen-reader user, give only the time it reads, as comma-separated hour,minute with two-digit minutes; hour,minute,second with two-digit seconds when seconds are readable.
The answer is 12,29
